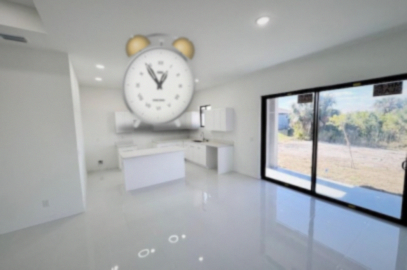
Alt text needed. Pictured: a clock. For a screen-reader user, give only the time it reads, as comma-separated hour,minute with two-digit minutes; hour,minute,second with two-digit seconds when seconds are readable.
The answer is 12,54
